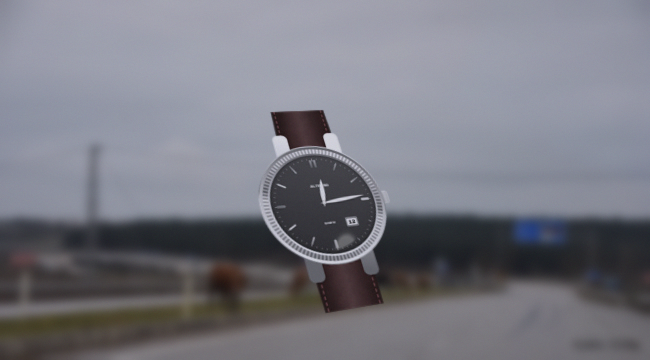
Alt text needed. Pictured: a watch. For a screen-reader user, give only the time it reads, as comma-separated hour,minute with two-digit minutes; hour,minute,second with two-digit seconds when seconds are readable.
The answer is 12,14
